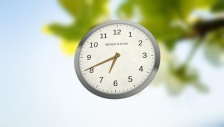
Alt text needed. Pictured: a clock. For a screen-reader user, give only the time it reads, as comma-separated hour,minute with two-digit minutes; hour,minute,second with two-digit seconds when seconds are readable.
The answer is 6,41
